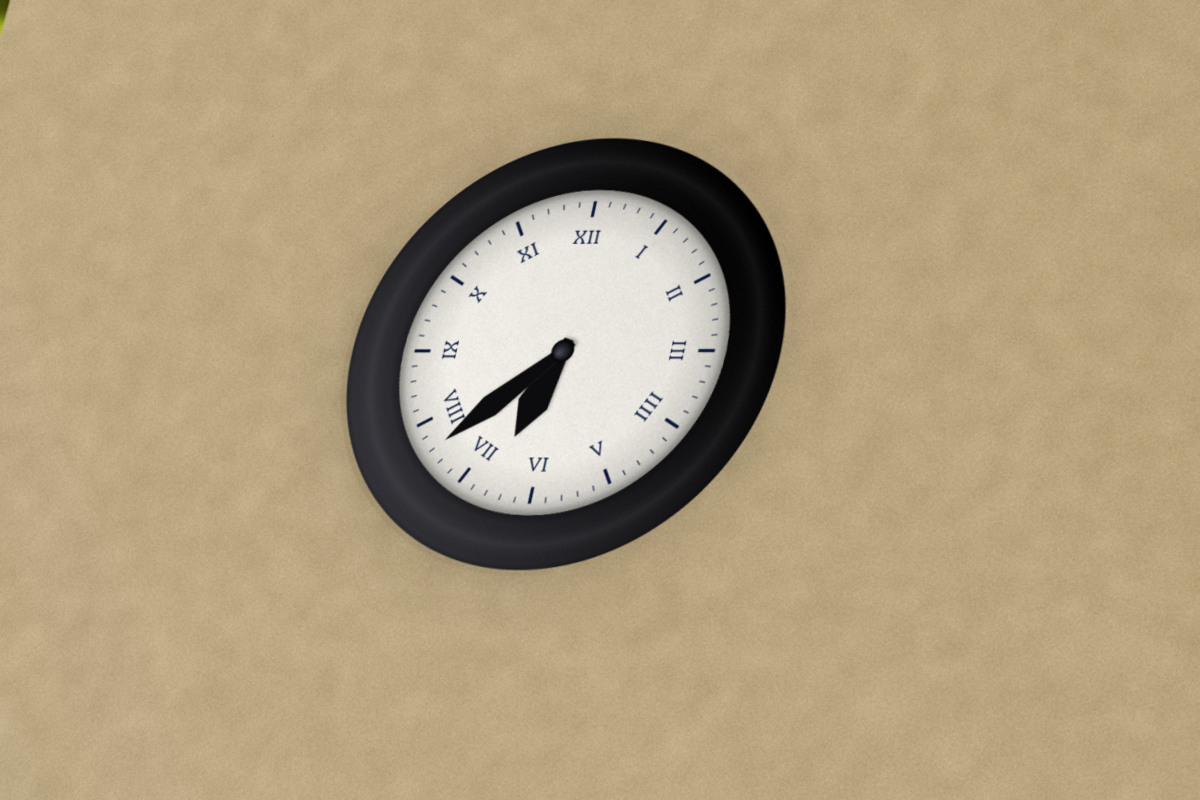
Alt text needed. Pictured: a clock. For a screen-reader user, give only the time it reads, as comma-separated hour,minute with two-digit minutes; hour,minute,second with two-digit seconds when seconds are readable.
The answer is 6,38
